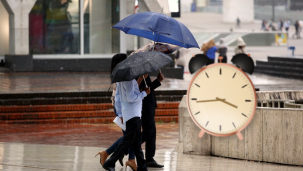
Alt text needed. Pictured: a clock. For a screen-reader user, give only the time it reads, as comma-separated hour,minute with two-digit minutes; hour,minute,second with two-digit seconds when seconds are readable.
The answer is 3,44
